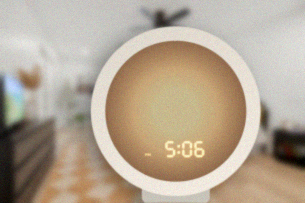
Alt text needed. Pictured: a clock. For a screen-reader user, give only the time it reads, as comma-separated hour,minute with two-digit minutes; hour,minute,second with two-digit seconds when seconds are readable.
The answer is 5,06
